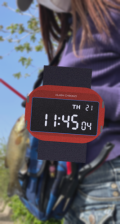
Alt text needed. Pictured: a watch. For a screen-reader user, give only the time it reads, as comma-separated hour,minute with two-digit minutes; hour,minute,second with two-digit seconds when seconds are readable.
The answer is 11,45,04
